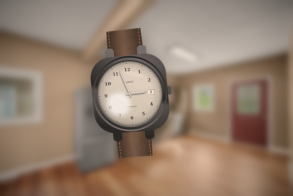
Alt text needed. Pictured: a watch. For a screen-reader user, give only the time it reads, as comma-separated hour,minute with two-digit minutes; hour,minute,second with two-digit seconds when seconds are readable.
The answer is 2,57
